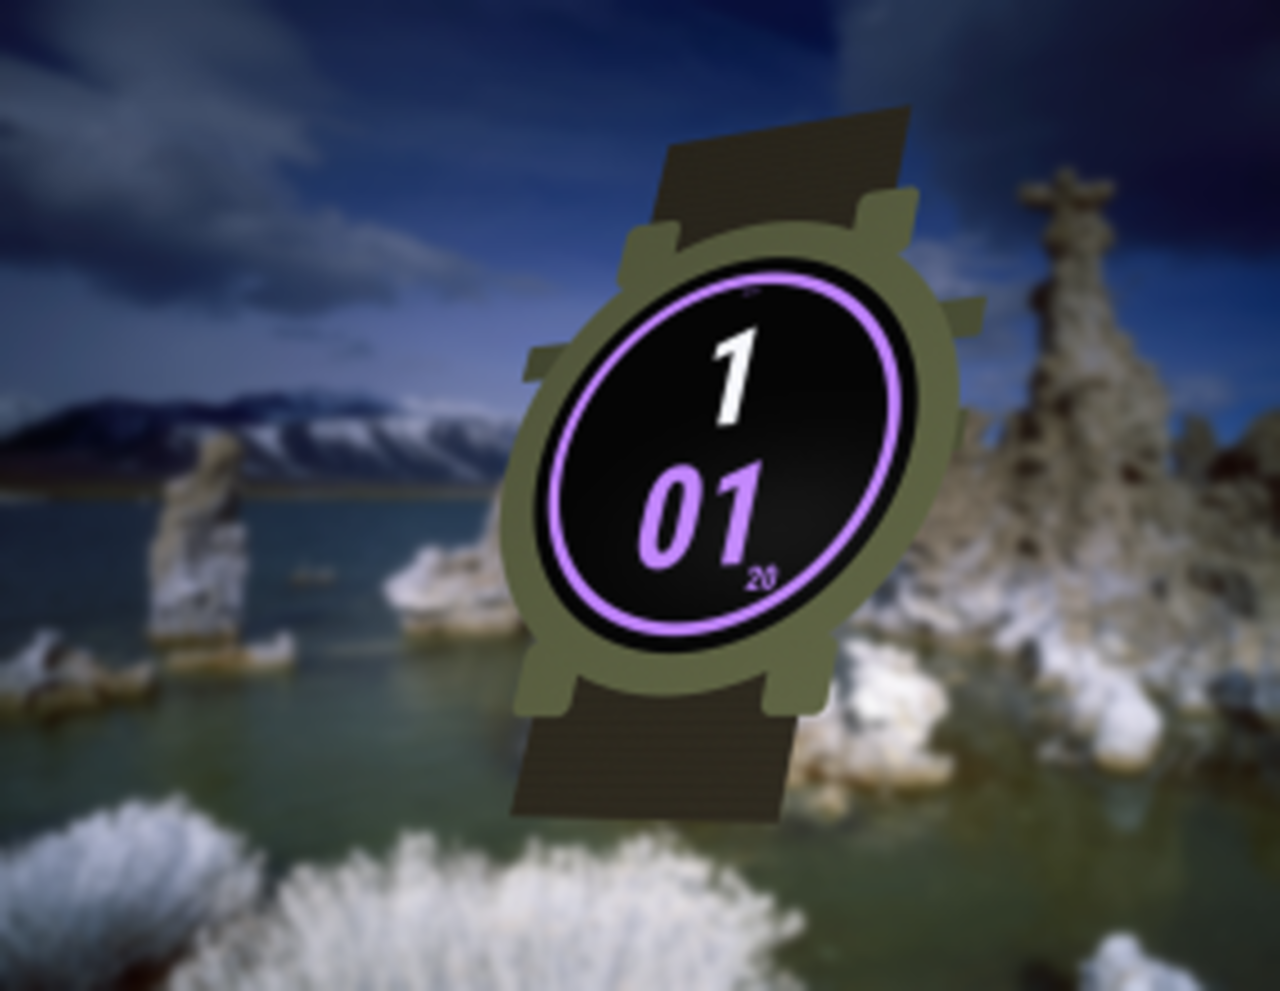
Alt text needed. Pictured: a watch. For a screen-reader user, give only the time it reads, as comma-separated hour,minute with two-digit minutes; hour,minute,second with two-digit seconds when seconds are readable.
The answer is 1,01
